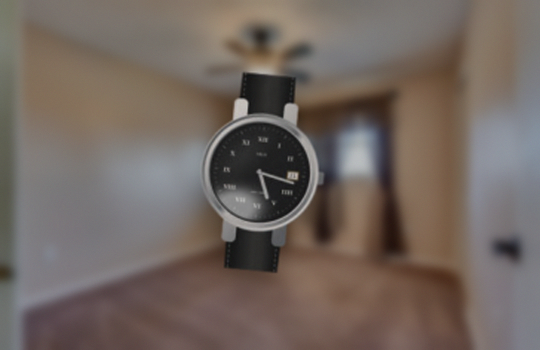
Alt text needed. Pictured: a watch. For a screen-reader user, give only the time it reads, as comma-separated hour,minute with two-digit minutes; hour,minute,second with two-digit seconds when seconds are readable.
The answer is 5,17
